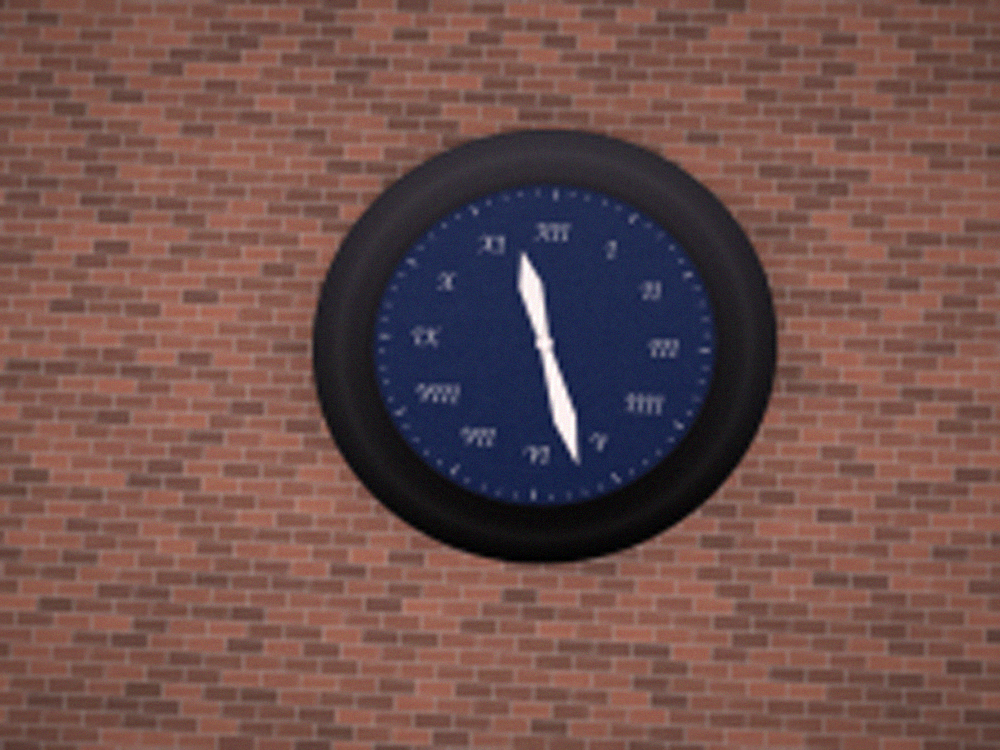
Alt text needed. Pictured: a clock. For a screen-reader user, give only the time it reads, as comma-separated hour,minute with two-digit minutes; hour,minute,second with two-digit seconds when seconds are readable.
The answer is 11,27
